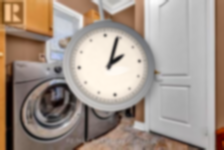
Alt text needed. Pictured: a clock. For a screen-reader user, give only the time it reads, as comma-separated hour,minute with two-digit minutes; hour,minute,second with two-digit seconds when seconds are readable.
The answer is 2,04
